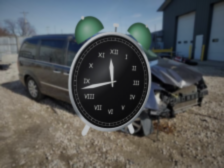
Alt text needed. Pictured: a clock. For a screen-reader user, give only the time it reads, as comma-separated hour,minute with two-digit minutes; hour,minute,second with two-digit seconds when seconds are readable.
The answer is 11,43
